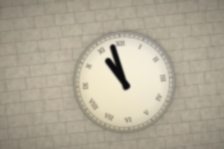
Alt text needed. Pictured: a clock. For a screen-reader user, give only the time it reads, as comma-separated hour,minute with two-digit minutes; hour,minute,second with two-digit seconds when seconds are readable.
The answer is 10,58
